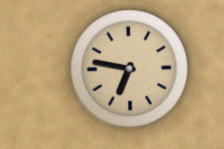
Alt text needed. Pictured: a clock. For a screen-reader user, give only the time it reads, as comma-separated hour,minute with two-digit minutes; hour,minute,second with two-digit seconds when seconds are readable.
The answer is 6,47
